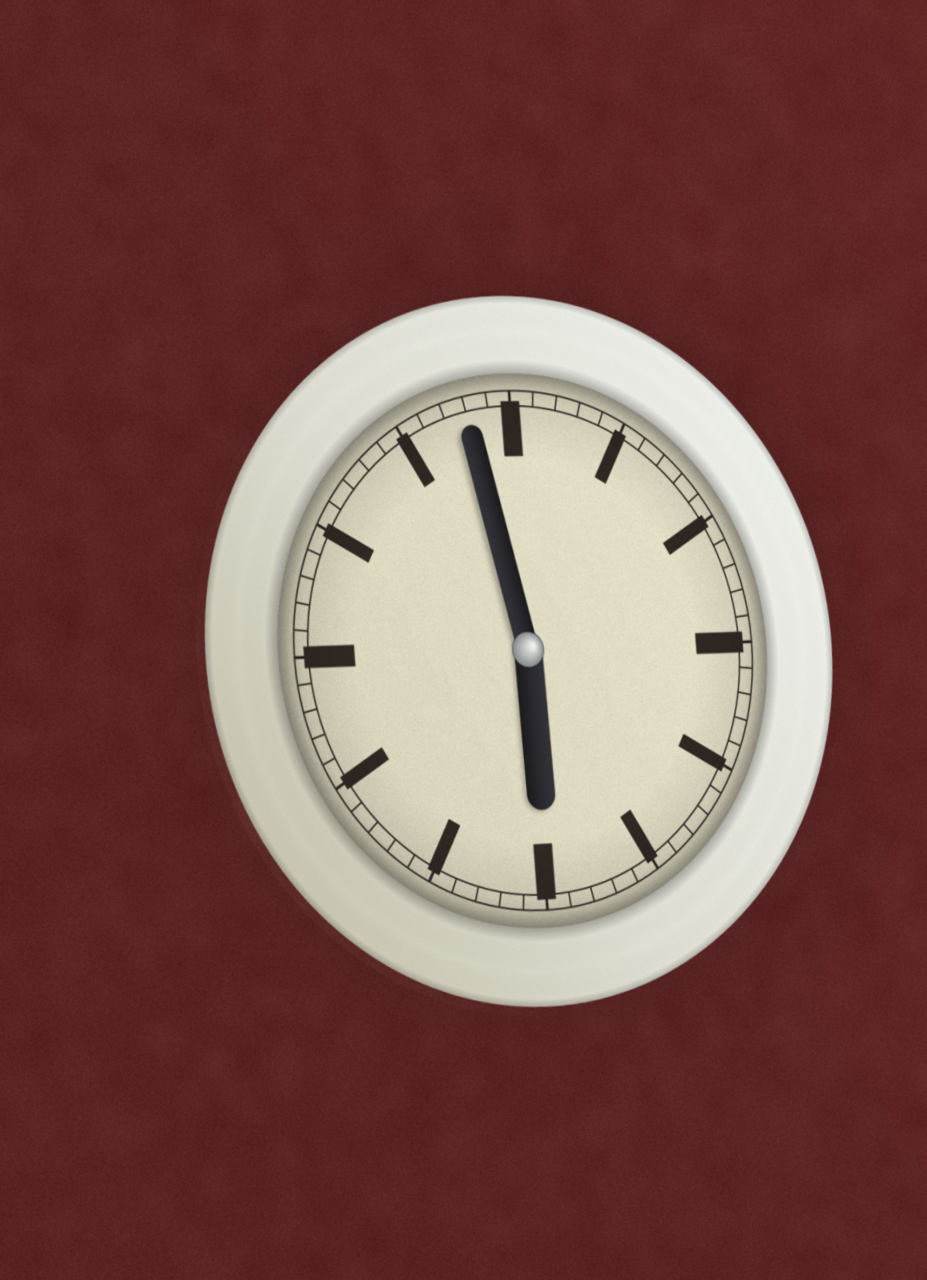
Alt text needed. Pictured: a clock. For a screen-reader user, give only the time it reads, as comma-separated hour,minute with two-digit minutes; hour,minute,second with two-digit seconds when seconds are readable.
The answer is 5,58
